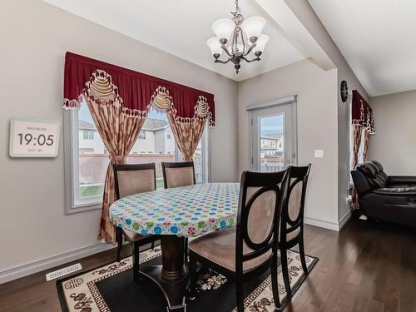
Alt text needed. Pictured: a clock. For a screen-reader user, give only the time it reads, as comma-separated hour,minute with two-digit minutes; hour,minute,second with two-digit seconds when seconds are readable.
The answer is 19,05
